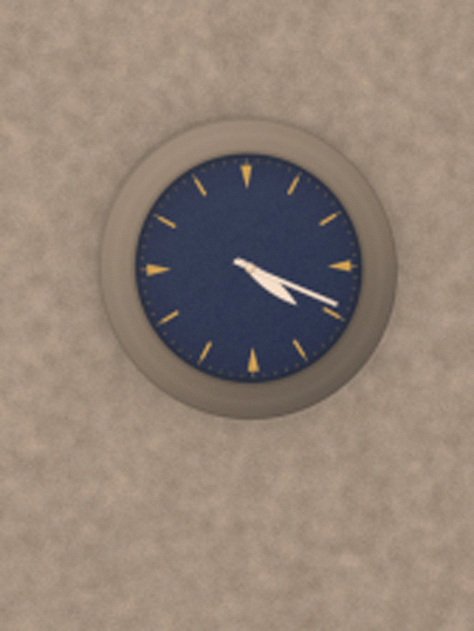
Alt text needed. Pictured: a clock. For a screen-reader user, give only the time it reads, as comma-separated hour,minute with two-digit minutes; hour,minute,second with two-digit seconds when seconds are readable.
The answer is 4,19
